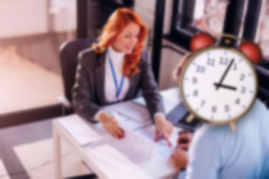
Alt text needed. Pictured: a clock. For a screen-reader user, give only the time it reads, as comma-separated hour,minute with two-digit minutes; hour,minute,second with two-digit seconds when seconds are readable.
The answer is 3,03
